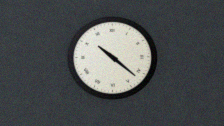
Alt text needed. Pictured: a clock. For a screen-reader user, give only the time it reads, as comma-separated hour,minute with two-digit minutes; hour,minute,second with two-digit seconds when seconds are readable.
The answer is 10,22
